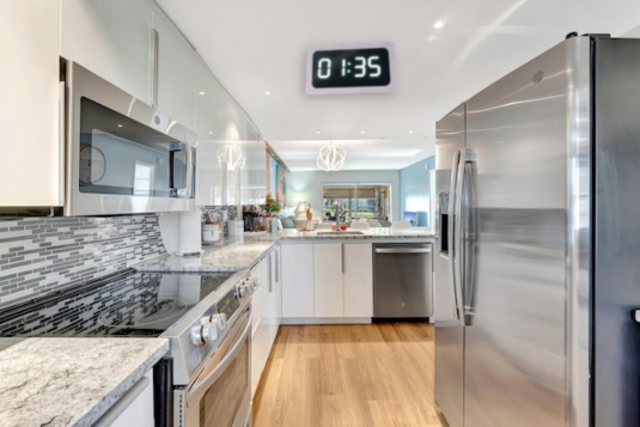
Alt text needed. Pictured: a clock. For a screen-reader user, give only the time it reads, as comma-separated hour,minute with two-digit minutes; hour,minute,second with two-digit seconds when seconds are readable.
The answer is 1,35
